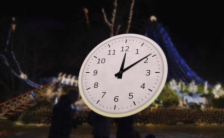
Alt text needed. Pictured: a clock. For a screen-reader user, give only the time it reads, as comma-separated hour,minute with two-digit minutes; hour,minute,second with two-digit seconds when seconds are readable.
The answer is 12,09
